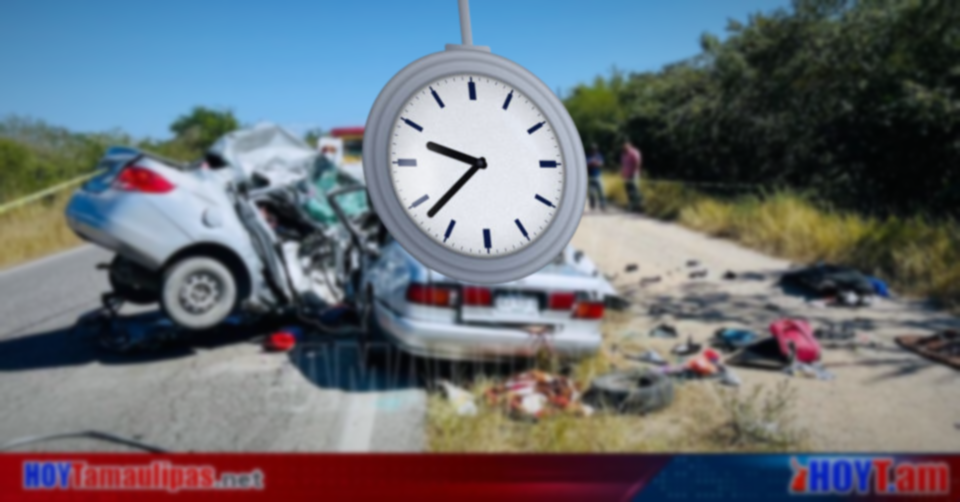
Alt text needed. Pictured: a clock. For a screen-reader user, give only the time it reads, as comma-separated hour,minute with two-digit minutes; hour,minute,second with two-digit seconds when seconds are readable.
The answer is 9,38
